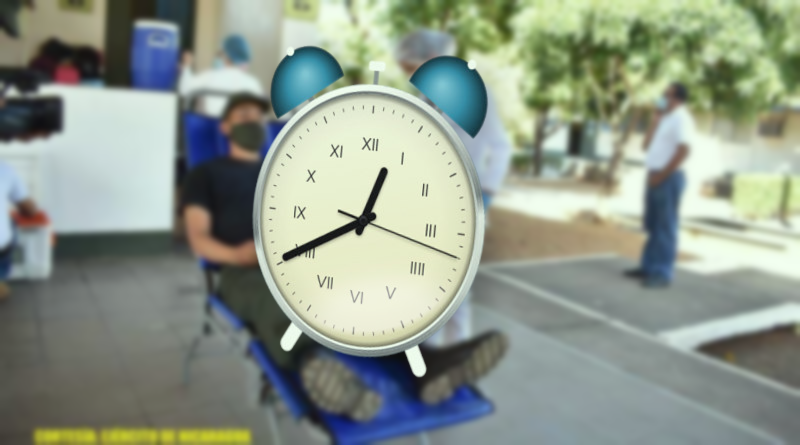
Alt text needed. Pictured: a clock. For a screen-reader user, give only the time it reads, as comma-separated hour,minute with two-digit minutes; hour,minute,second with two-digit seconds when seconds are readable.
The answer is 12,40,17
